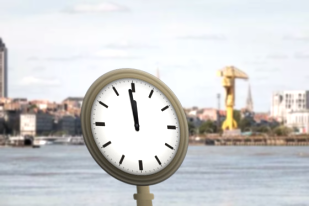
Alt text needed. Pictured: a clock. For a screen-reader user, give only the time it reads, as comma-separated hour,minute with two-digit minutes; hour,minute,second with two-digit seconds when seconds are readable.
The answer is 11,59
